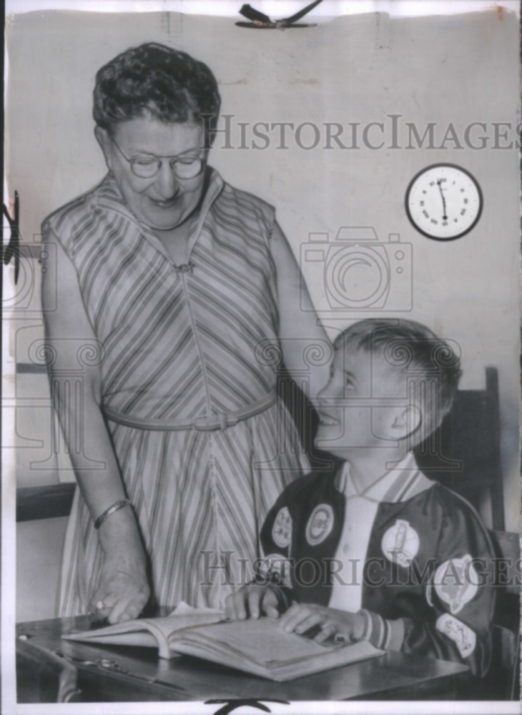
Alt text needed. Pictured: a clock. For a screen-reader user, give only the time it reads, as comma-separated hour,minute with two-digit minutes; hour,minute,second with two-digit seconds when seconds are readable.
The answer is 5,58
